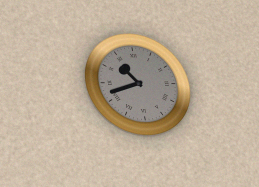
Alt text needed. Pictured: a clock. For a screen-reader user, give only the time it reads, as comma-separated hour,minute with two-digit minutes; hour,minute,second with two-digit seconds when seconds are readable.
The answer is 10,42
